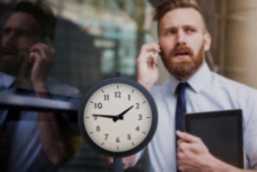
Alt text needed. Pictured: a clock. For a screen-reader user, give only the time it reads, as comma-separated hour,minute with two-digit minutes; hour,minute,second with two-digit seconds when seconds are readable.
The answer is 1,46
